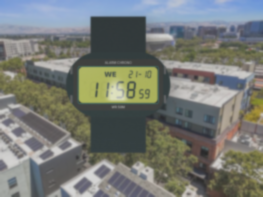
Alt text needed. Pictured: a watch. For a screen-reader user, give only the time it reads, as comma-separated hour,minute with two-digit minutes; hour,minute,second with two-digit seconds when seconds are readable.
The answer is 11,58
